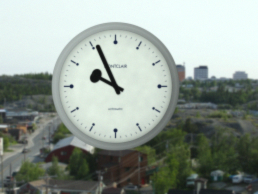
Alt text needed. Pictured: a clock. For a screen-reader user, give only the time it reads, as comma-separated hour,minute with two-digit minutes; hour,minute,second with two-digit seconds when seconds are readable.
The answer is 9,56
